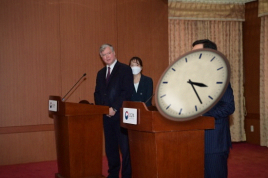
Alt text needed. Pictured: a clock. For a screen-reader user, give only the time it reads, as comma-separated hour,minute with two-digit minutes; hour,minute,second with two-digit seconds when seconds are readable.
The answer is 3,23
